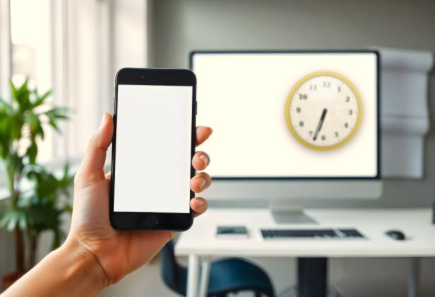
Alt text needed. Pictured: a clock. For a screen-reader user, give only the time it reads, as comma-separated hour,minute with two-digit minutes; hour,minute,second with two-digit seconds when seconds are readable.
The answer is 6,33
